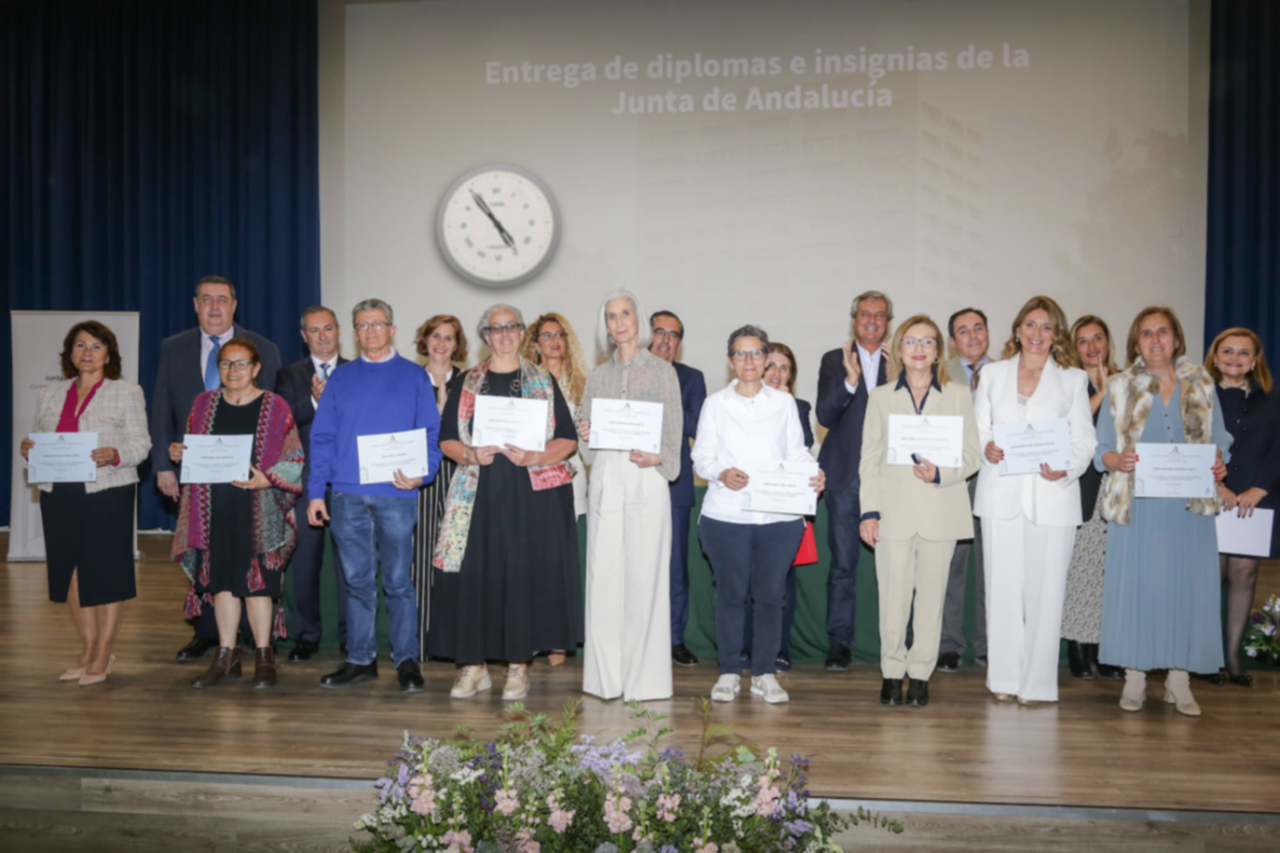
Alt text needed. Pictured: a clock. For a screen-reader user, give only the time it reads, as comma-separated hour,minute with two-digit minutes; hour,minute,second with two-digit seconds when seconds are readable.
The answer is 4,54
